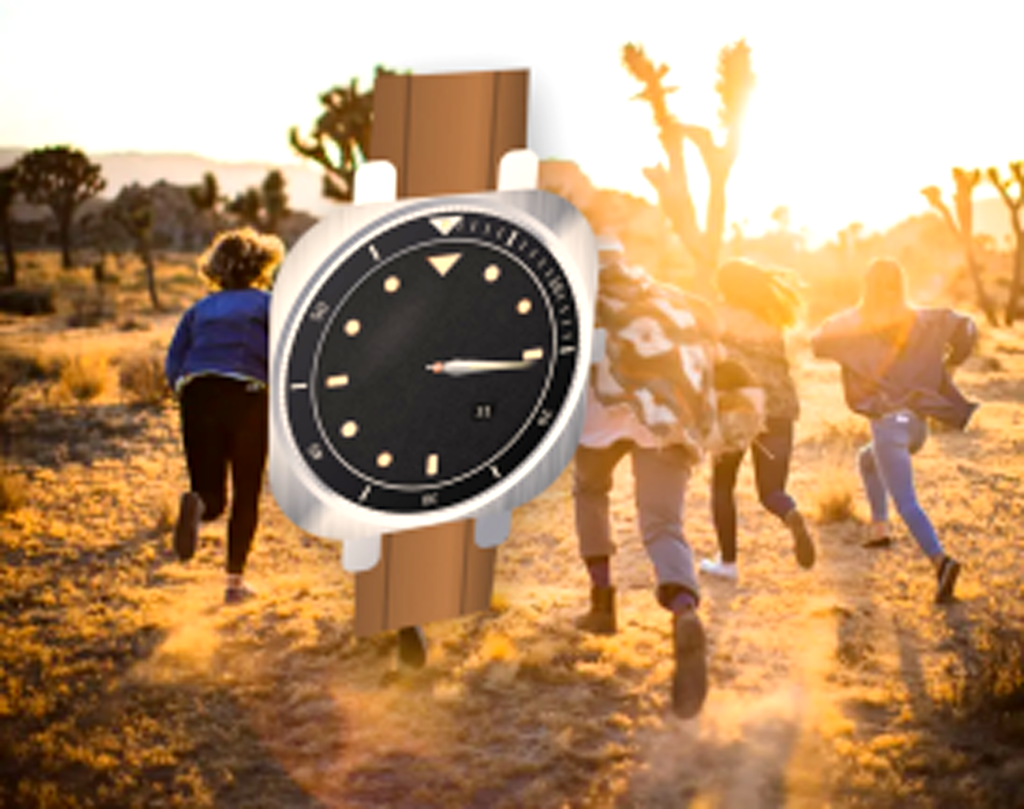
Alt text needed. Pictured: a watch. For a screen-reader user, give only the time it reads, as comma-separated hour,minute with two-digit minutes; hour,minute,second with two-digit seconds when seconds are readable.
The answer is 3,16
